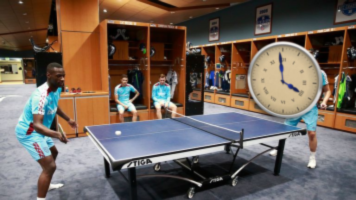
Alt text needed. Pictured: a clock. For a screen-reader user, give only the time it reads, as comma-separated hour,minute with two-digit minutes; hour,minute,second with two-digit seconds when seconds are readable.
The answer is 3,59
